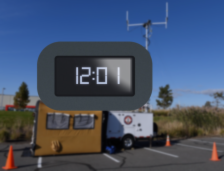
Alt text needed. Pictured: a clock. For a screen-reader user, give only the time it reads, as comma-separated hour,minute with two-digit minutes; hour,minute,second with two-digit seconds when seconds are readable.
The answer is 12,01
